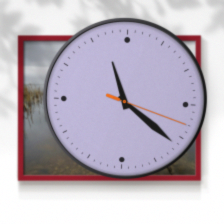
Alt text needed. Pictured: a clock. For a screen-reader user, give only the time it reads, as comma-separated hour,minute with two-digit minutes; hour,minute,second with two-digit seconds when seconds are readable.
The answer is 11,21,18
